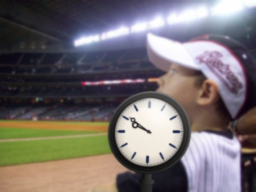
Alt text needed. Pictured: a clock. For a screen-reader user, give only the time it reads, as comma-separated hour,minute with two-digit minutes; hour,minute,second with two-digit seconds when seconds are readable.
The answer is 9,51
